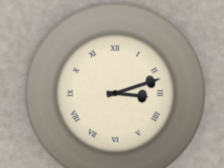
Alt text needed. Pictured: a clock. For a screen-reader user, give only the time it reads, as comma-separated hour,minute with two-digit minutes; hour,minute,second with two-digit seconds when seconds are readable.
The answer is 3,12
